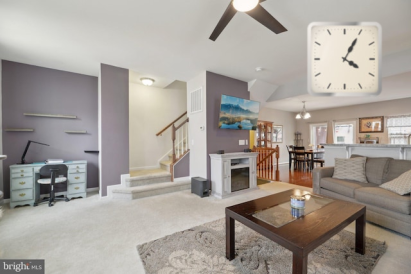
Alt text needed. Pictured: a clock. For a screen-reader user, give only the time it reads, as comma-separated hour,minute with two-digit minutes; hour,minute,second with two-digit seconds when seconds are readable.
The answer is 4,05
